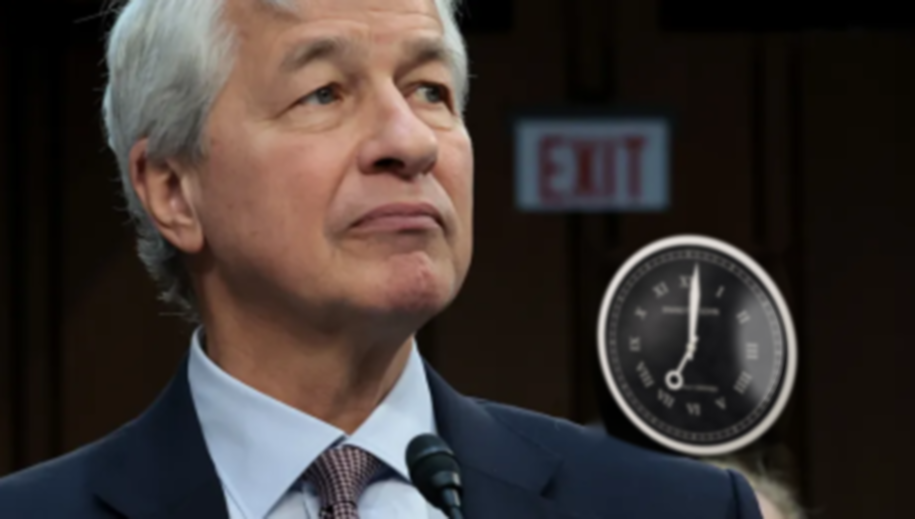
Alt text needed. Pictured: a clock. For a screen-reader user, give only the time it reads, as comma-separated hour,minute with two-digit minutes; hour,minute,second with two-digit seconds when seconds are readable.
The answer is 7,01
